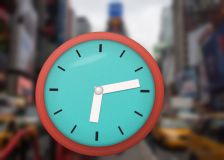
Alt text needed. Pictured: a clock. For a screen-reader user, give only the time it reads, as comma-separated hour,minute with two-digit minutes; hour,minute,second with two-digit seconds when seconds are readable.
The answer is 6,13
